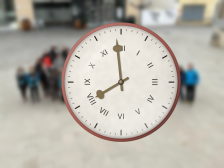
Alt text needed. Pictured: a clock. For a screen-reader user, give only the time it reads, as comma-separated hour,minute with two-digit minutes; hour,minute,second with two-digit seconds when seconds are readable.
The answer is 7,59
